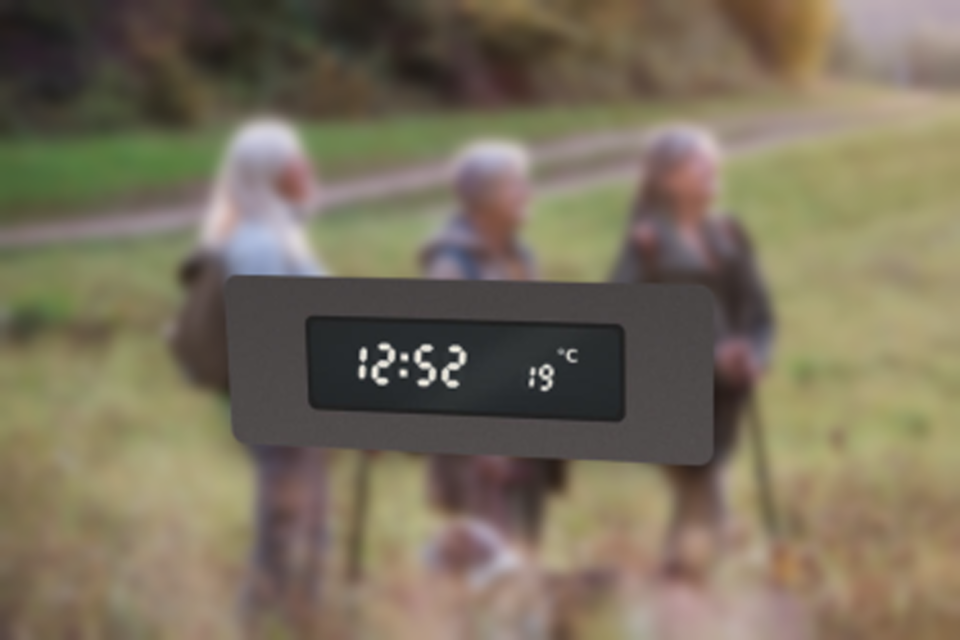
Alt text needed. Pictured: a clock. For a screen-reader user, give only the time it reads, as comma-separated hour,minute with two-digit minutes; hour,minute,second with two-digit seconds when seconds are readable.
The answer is 12,52
